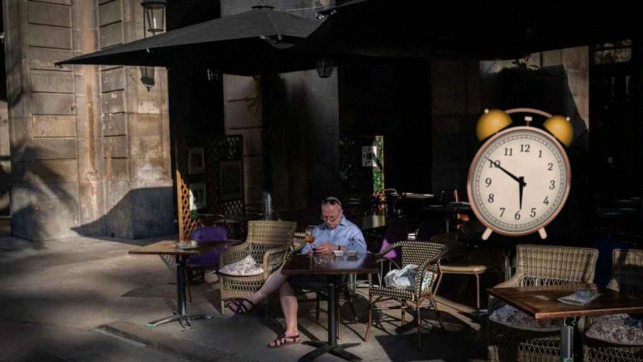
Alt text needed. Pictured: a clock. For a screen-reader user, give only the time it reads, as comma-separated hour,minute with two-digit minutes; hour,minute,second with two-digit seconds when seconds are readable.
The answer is 5,50
